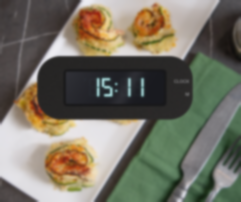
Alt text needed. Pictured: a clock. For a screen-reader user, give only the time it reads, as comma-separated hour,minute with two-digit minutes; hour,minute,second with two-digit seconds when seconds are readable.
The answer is 15,11
